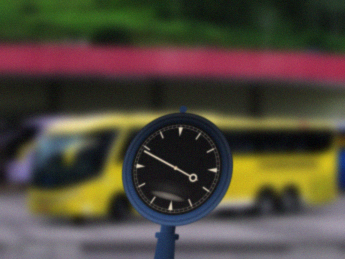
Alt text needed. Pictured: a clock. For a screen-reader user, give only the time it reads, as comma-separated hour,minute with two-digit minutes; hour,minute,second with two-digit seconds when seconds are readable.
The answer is 3,49
